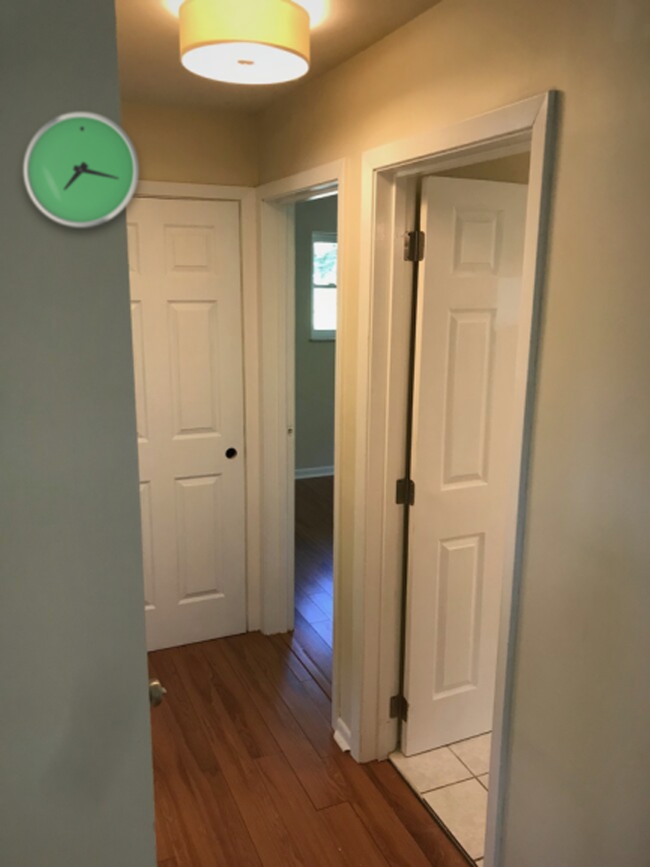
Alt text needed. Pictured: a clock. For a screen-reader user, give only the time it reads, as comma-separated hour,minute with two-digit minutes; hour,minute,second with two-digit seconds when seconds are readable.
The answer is 7,17
